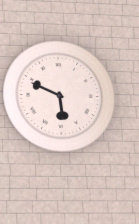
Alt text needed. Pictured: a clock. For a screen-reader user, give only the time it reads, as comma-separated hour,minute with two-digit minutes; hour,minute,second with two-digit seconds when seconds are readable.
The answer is 5,49
